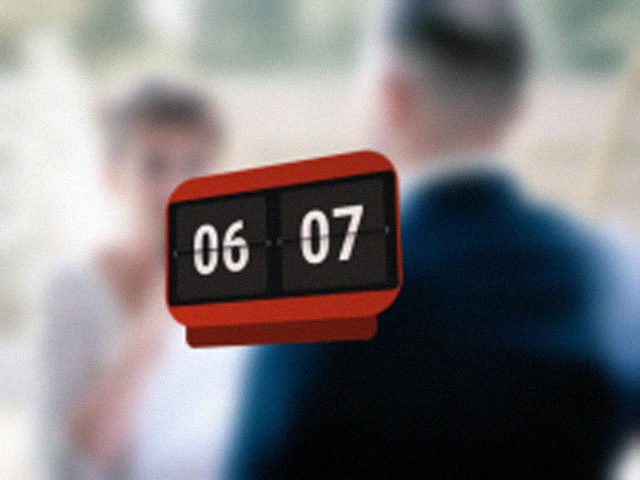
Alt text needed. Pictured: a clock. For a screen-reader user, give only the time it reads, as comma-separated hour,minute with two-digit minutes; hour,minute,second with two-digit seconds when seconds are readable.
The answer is 6,07
